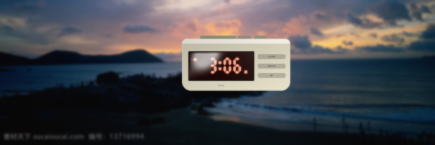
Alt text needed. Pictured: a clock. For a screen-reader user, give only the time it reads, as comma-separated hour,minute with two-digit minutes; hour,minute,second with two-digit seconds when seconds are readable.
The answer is 3,06
